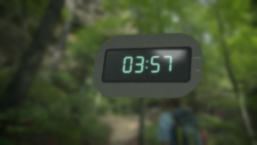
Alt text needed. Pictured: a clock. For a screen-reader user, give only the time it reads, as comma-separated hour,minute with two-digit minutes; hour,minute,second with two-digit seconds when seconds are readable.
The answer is 3,57
